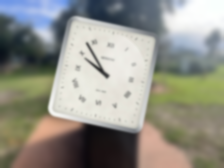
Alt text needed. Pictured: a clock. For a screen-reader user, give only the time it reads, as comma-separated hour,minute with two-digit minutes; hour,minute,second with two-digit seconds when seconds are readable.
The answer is 9,53
